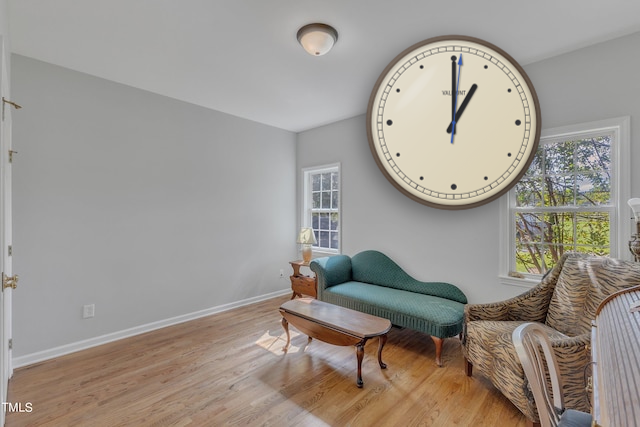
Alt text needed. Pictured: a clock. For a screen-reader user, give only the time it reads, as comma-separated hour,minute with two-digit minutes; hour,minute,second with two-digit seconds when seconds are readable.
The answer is 1,00,01
